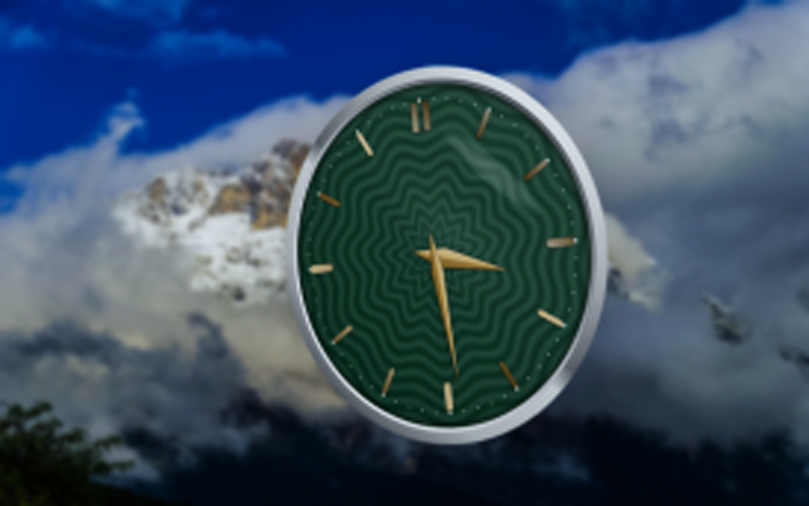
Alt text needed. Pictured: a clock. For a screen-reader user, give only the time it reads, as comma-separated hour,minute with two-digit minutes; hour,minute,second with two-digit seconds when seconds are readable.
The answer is 3,29
